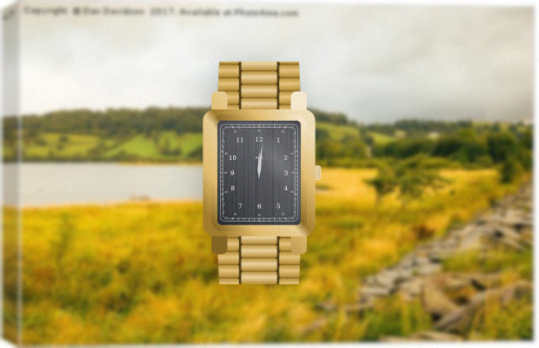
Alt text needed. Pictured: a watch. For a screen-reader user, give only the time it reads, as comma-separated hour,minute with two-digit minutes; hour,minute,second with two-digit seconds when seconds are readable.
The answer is 12,01
